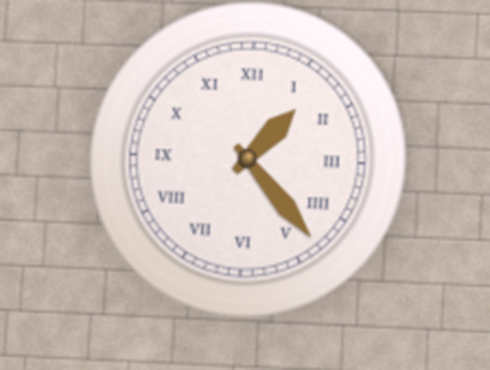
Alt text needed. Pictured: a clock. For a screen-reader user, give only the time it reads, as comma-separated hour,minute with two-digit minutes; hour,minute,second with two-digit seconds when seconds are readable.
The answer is 1,23
